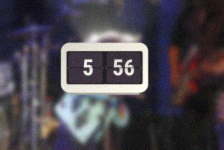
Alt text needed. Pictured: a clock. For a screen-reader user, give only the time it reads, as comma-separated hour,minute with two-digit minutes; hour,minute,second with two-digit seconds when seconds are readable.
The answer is 5,56
